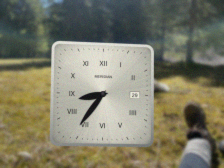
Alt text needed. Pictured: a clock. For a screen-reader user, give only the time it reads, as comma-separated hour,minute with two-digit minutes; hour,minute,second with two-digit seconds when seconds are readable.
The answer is 8,36
